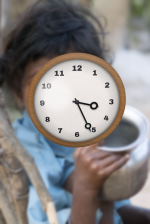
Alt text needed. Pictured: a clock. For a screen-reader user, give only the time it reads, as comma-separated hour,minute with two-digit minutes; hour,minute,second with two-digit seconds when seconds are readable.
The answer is 3,26
